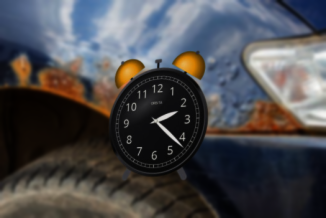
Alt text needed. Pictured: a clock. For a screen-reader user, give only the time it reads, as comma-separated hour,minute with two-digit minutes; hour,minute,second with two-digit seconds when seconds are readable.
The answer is 2,22
